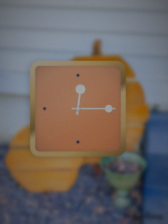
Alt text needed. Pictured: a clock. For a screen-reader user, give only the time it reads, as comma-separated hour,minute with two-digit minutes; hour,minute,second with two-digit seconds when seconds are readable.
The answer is 12,15
